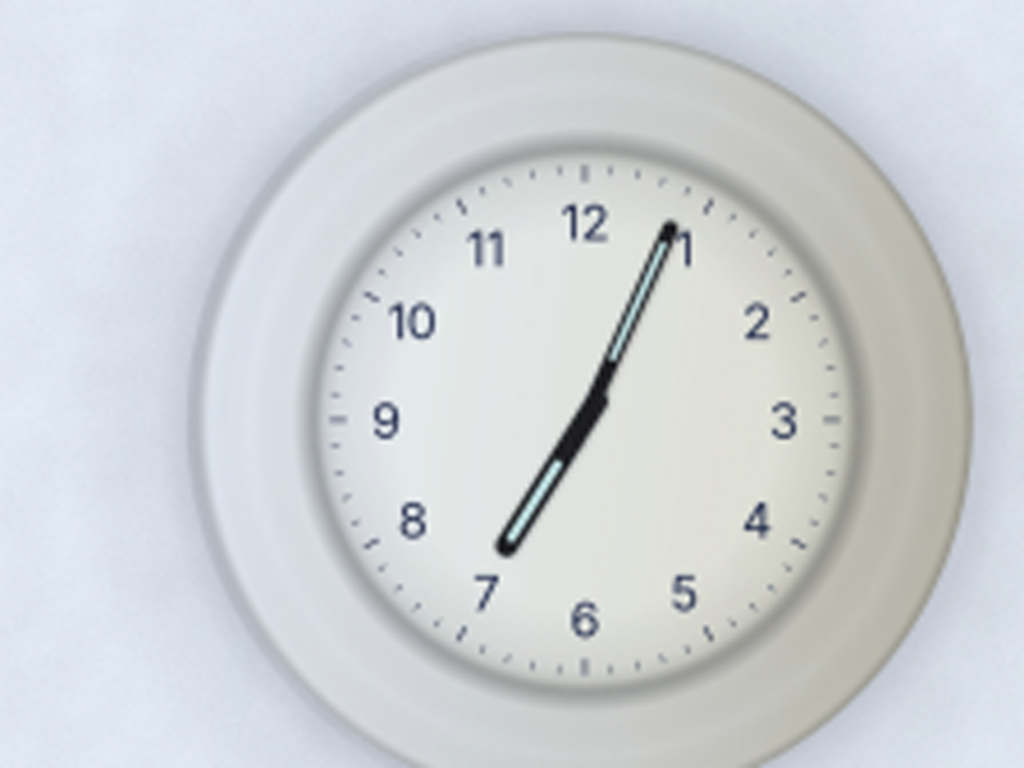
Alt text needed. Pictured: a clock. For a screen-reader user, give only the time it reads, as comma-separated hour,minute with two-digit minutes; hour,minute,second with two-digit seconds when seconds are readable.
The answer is 7,04
